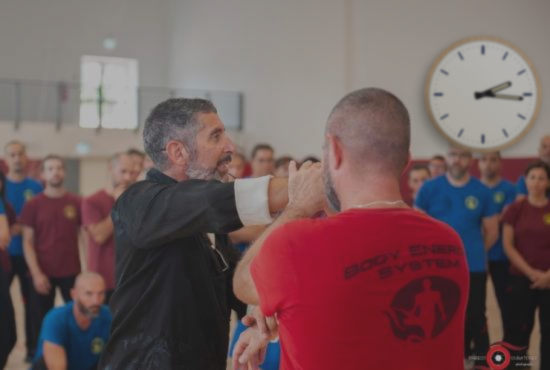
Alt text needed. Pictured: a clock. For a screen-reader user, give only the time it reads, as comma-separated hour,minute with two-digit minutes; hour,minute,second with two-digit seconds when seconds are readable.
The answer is 2,16
